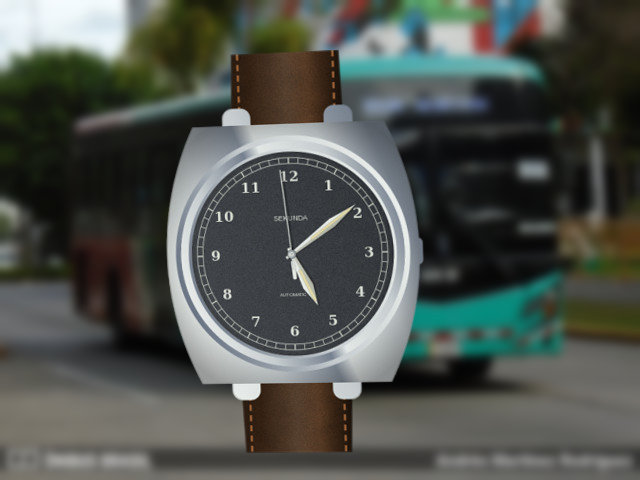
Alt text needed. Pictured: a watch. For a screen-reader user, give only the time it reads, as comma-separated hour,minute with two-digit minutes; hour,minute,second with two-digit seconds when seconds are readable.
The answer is 5,08,59
